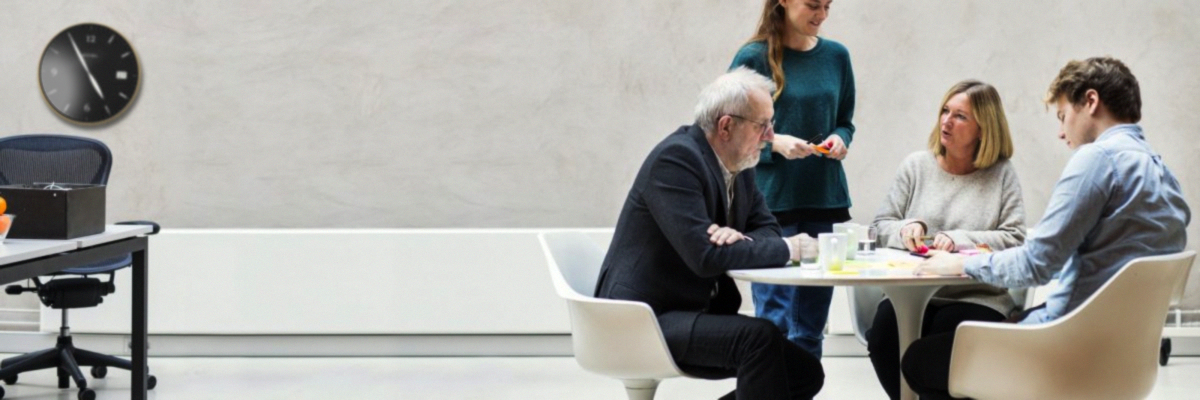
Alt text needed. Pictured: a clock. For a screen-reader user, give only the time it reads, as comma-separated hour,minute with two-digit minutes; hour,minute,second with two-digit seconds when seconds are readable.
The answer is 4,55
